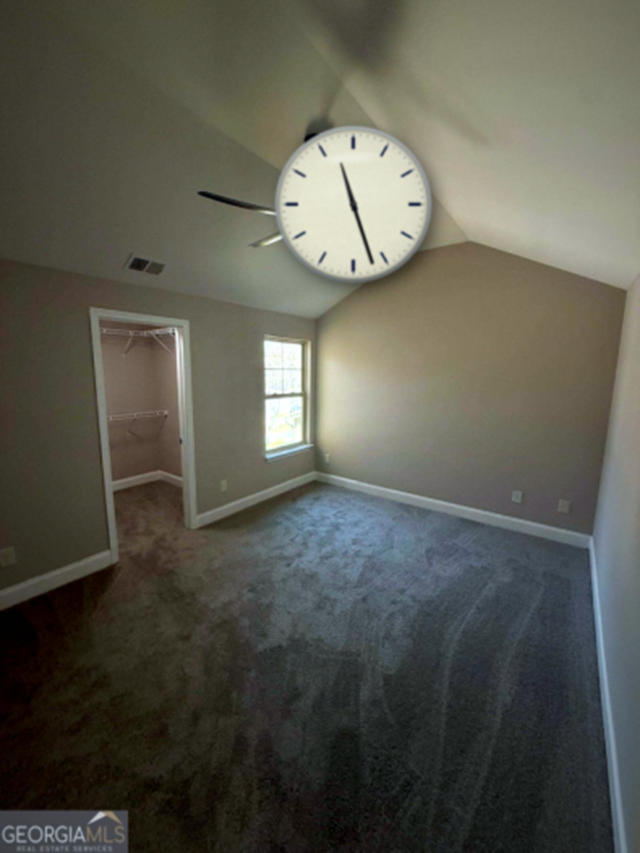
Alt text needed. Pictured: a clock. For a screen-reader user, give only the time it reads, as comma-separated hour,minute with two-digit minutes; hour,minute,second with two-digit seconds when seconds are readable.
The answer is 11,27
